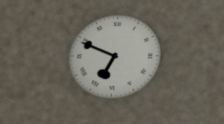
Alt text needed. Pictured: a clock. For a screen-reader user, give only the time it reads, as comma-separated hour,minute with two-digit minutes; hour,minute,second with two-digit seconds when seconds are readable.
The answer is 6,49
